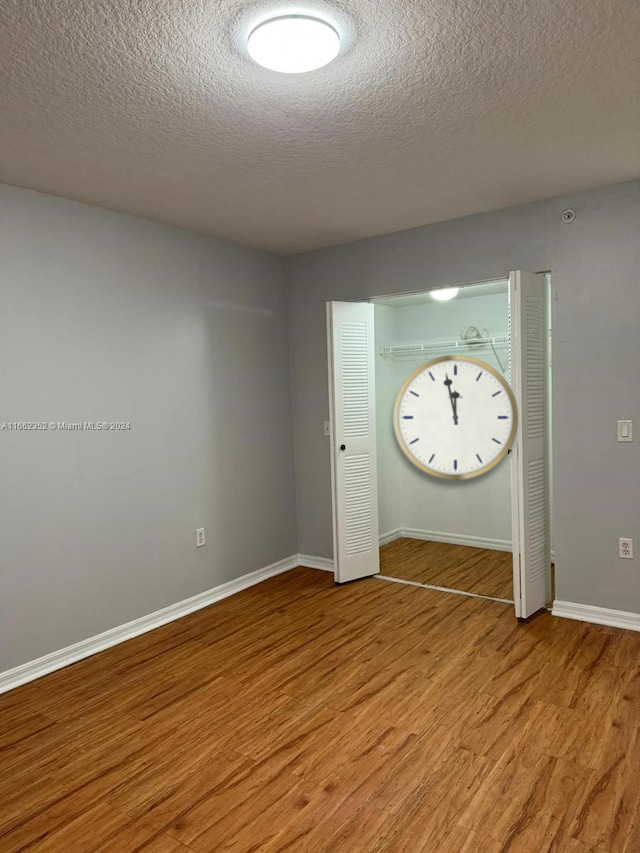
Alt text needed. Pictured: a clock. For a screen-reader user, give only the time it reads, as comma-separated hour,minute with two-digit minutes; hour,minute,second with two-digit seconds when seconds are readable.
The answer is 11,58
